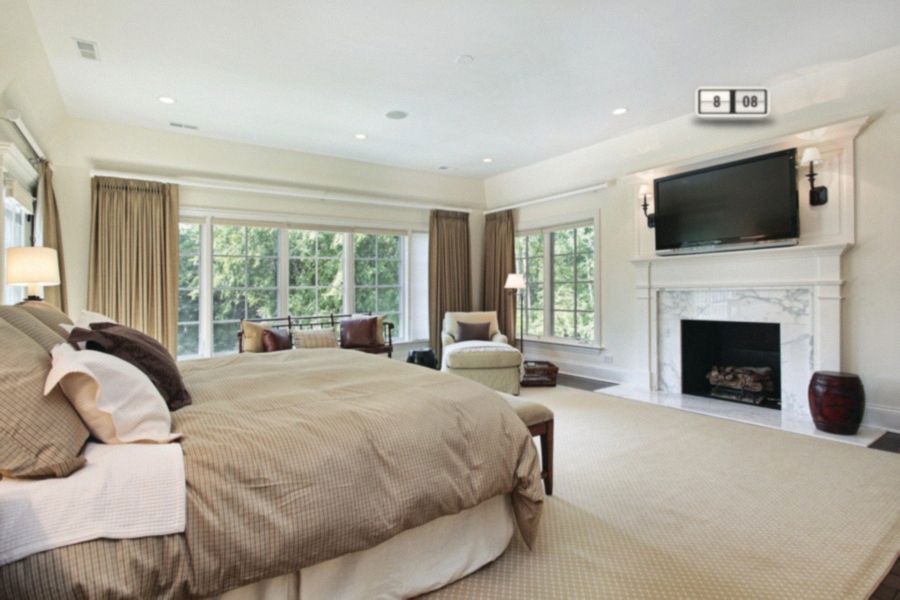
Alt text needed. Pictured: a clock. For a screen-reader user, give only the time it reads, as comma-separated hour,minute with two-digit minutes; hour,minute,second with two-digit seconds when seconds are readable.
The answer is 8,08
